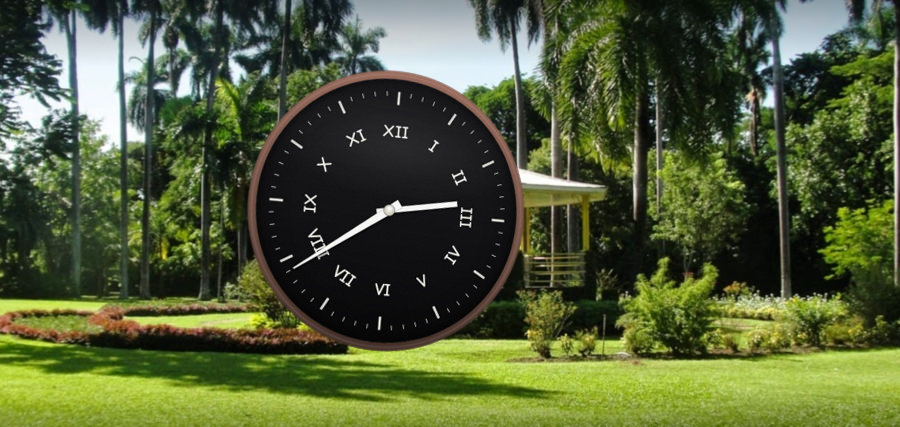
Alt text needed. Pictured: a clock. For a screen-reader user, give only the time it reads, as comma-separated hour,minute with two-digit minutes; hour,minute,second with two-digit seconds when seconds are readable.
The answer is 2,39
